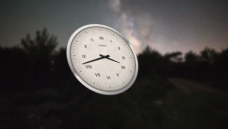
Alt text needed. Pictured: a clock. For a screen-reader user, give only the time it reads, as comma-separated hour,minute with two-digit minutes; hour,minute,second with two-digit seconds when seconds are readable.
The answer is 3,42
